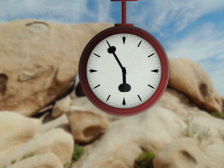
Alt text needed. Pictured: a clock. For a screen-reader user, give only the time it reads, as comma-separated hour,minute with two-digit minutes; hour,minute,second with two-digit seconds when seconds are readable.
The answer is 5,55
